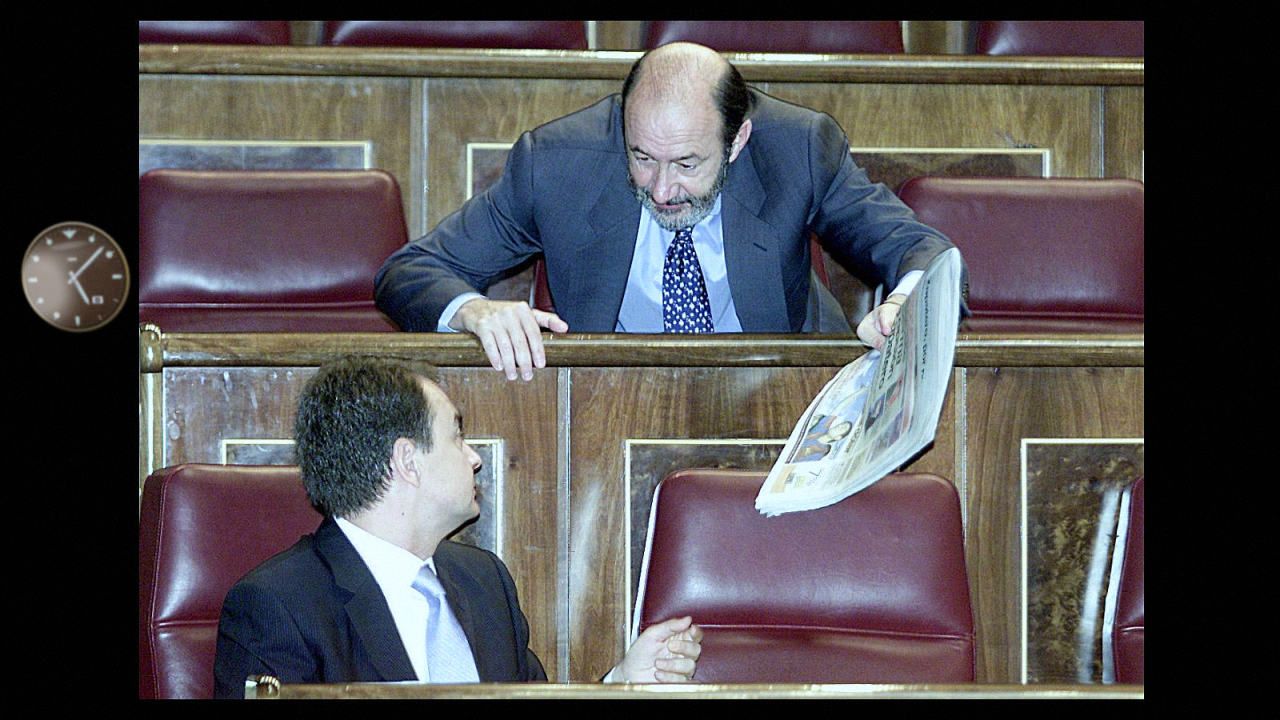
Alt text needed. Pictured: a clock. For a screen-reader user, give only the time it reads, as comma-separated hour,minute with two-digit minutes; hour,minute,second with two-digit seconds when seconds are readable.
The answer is 5,08
